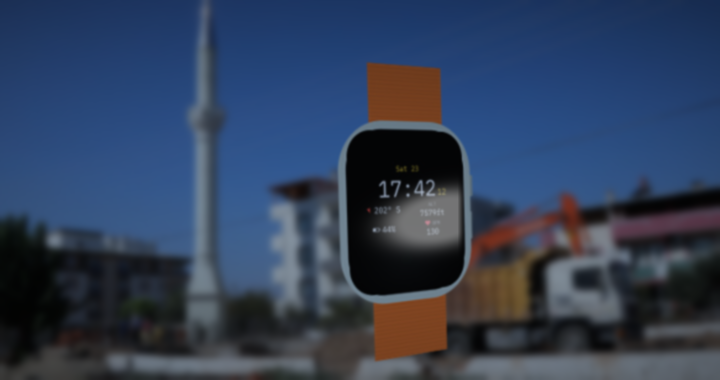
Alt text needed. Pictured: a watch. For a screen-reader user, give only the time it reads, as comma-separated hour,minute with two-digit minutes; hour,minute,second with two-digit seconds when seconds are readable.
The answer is 17,42
